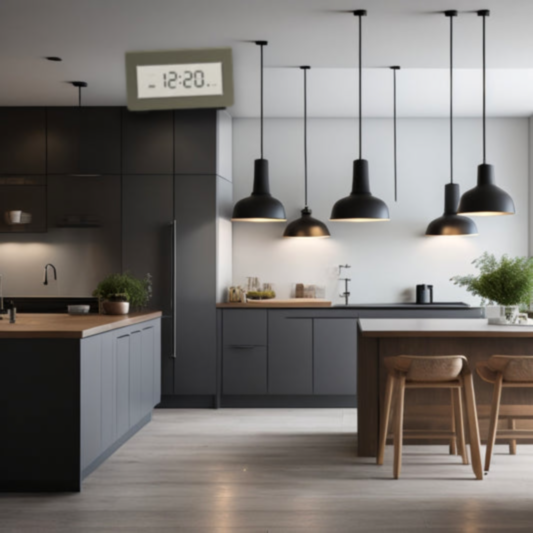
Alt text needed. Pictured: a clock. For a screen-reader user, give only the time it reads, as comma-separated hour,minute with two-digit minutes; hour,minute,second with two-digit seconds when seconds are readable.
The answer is 12,20
